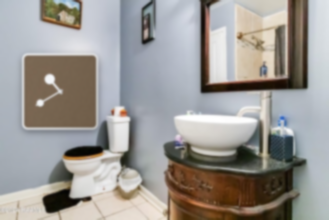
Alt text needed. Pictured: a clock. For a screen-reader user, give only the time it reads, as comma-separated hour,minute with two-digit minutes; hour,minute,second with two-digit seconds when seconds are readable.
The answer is 10,40
